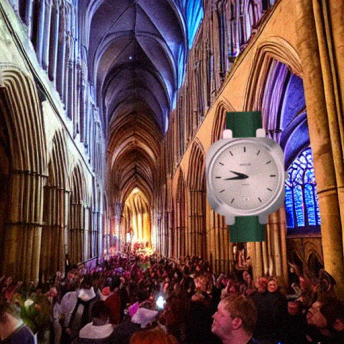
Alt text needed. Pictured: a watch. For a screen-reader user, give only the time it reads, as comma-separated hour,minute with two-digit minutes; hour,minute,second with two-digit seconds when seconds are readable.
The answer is 9,44
